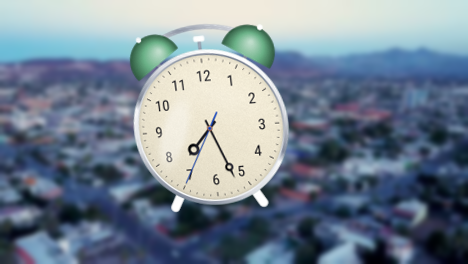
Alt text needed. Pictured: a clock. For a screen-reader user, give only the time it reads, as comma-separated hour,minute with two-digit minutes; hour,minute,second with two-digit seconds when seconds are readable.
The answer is 7,26,35
